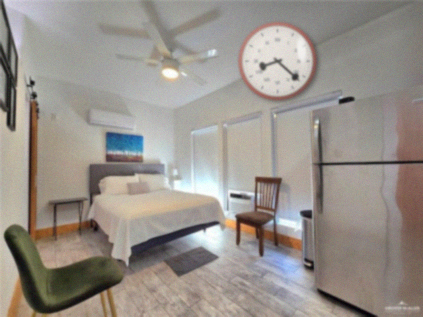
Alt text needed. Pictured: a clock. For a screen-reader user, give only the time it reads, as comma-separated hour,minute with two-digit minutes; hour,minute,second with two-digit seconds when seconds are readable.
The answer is 8,22
